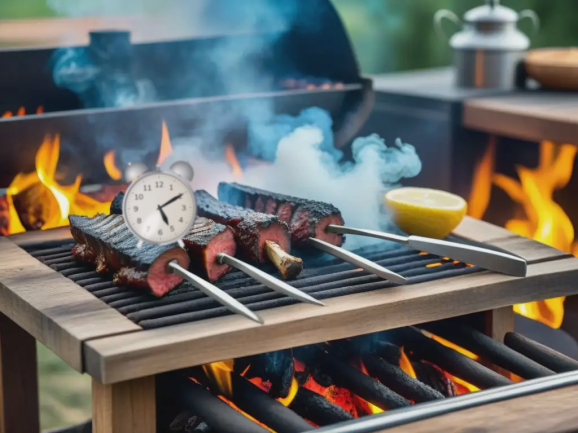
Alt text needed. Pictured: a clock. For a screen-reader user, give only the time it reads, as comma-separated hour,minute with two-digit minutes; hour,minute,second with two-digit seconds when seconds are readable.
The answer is 5,10
